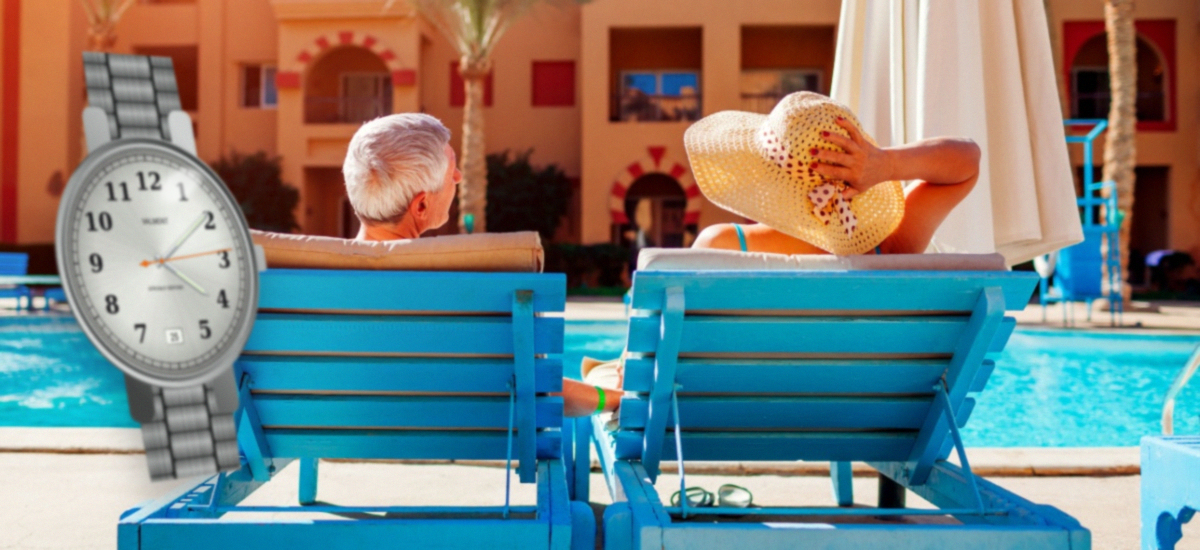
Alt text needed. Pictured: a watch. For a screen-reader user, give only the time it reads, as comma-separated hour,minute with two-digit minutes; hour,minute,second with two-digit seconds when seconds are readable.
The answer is 4,09,14
